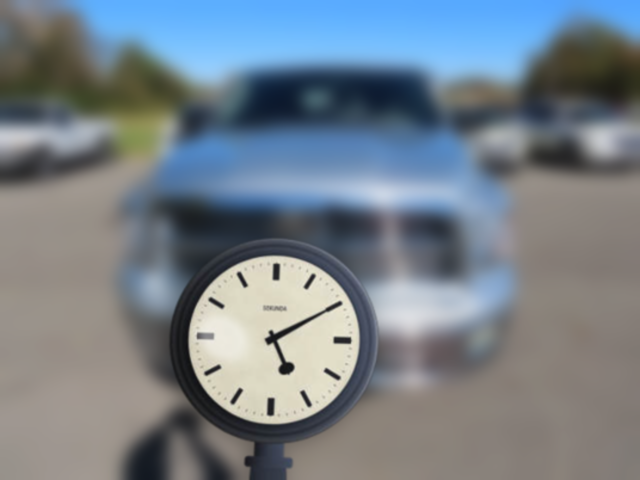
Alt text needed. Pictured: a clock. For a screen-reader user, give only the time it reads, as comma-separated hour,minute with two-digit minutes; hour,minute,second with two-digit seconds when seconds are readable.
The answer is 5,10
